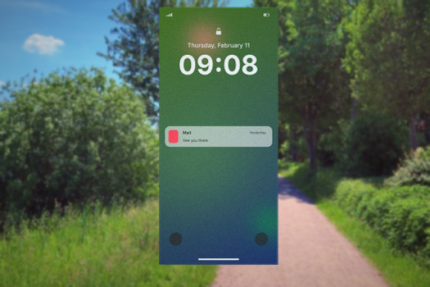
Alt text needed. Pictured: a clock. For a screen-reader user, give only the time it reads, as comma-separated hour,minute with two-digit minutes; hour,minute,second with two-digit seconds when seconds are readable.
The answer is 9,08
